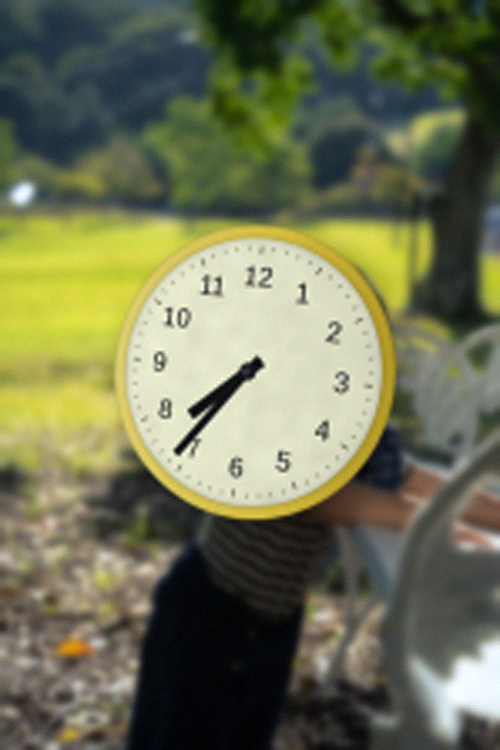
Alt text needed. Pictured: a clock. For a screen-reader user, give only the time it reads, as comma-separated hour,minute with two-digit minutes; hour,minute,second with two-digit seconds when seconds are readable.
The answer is 7,36
